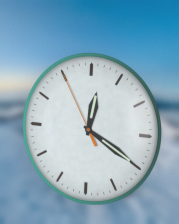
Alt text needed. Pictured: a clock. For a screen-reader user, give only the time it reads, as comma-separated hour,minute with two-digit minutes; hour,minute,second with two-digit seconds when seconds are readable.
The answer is 12,19,55
